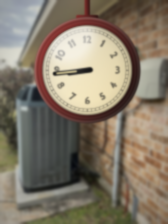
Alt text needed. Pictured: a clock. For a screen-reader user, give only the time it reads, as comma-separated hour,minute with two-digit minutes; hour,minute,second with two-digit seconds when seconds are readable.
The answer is 8,44
